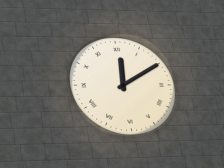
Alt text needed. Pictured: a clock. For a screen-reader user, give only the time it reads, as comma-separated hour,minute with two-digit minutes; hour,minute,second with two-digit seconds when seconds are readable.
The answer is 12,10
